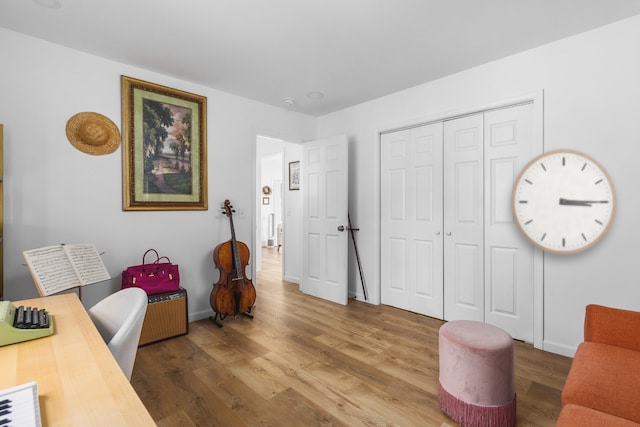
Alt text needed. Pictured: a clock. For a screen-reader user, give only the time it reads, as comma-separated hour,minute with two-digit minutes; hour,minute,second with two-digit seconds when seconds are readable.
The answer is 3,15
